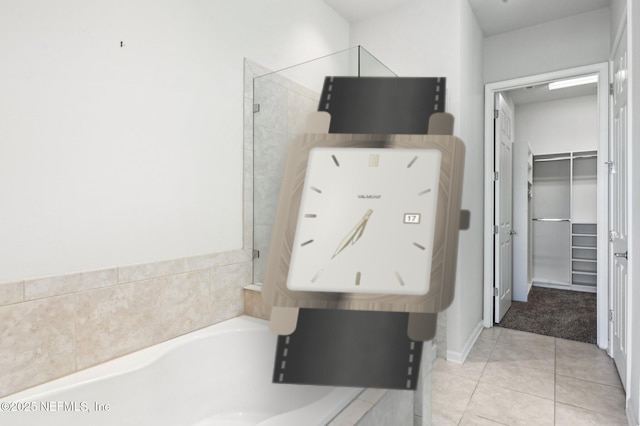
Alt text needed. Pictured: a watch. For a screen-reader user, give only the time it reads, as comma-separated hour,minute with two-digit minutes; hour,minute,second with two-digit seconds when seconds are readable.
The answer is 6,35
